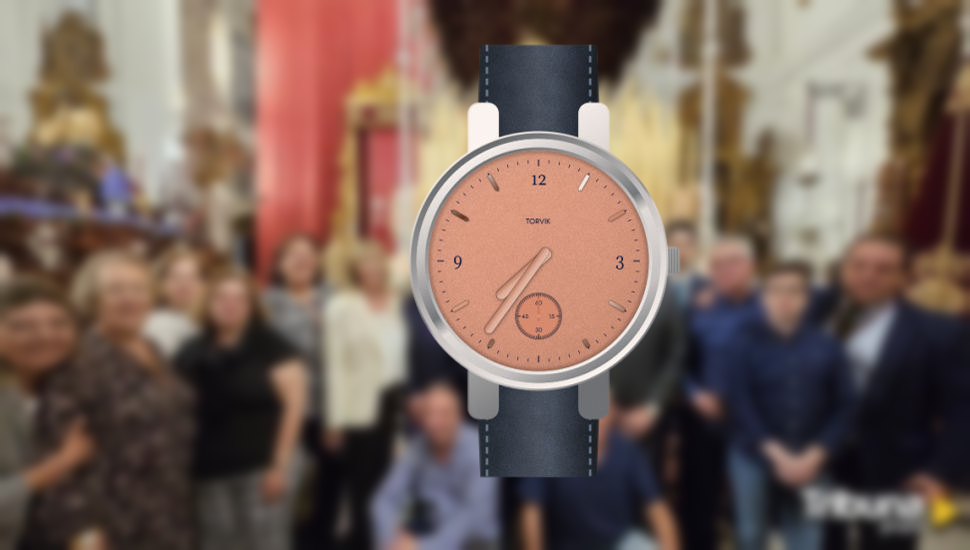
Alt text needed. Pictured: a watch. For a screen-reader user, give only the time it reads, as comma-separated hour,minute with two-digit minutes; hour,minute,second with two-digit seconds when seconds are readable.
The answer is 7,36
